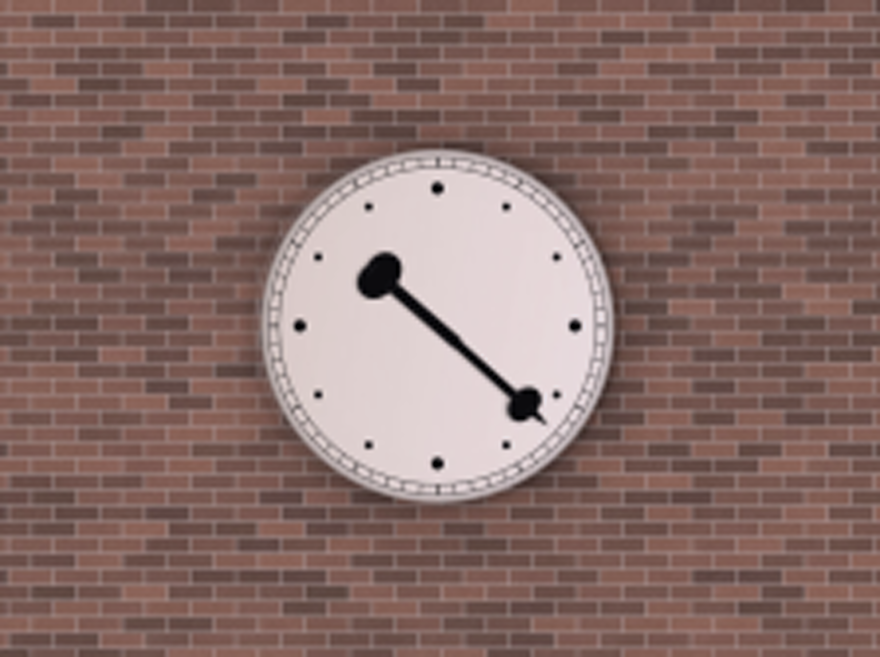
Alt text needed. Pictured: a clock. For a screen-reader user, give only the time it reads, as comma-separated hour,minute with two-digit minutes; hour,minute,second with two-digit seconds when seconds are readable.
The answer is 10,22
